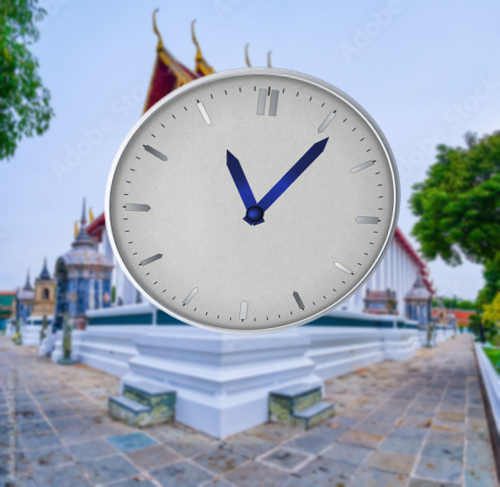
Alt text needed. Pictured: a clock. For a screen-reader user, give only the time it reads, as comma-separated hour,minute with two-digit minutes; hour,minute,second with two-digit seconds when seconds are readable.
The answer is 11,06
